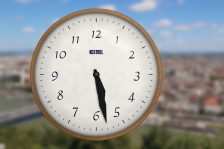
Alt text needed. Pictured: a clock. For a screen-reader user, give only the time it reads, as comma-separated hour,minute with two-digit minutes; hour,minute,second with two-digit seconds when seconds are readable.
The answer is 5,28
